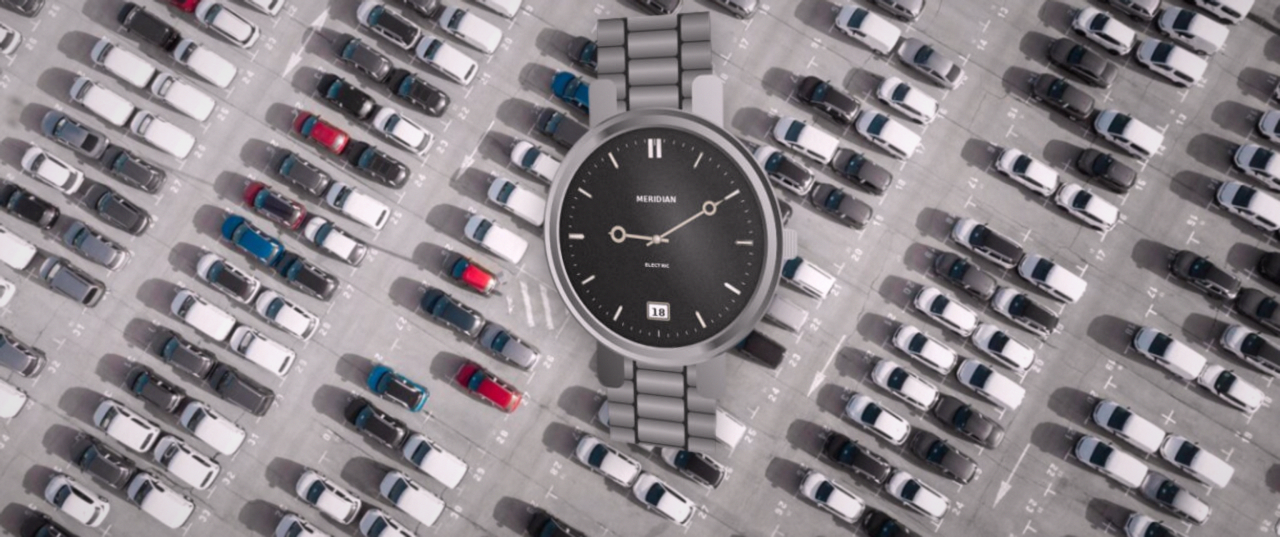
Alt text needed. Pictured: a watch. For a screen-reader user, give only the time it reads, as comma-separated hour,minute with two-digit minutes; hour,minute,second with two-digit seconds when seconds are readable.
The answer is 9,10
